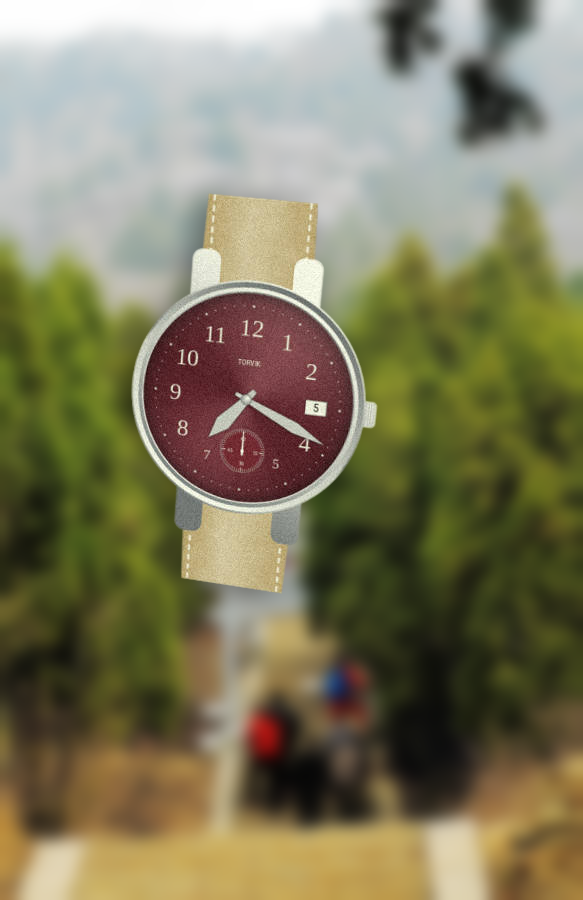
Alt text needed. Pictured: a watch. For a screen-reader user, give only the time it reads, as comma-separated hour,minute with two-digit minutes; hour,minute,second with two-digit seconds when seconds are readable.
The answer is 7,19
